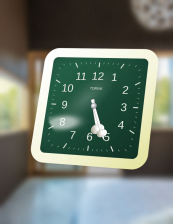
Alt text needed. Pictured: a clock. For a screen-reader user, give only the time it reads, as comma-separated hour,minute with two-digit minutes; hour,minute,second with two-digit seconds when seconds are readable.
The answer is 5,26
